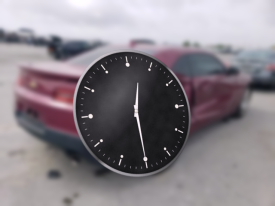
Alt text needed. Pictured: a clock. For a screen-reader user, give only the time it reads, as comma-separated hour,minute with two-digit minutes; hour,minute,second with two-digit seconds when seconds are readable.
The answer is 12,30
